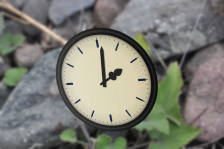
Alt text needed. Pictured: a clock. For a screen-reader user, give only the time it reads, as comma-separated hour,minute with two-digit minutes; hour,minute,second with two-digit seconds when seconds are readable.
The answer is 2,01
